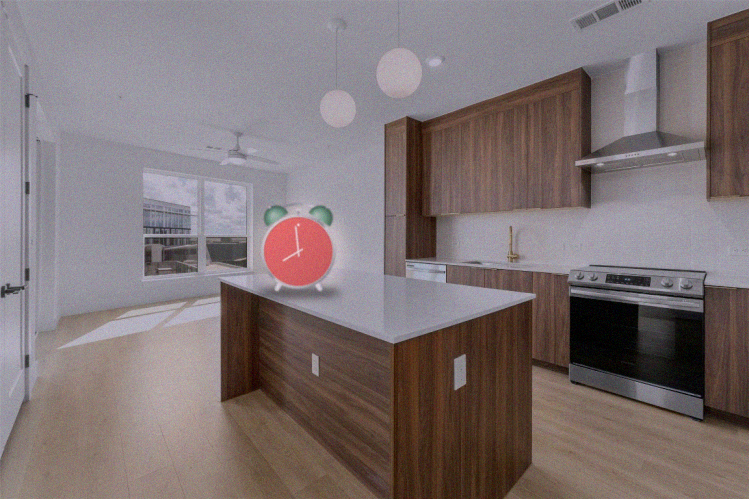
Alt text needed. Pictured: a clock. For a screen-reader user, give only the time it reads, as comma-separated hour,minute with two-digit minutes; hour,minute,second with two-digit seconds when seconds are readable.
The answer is 7,59
